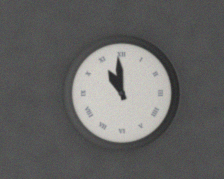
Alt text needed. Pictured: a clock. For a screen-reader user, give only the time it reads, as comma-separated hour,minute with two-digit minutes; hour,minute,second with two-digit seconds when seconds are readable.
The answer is 10,59
